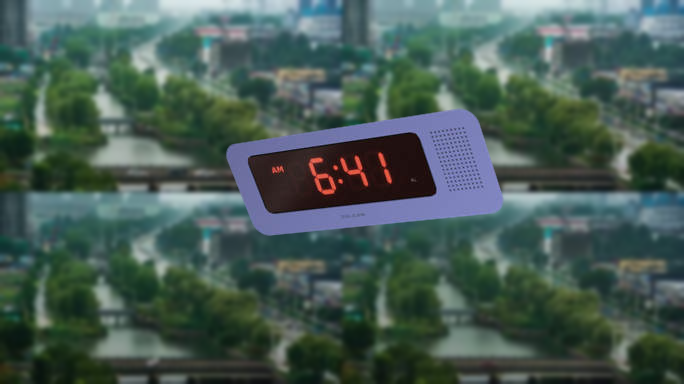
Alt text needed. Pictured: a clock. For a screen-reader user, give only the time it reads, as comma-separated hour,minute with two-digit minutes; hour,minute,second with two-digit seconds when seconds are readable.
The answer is 6,41
